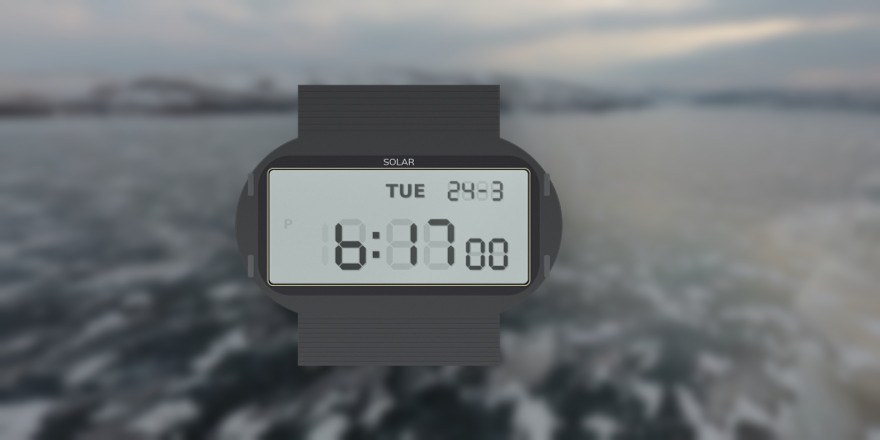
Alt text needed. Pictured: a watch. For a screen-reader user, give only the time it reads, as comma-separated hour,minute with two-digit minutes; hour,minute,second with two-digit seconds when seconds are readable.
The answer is 6,17,00
